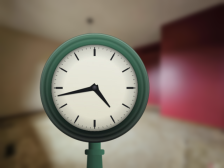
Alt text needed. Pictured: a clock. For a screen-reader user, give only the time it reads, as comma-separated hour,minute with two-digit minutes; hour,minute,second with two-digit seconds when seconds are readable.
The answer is 4,43
